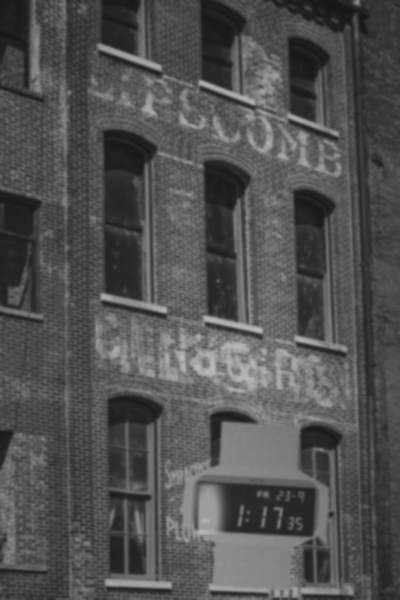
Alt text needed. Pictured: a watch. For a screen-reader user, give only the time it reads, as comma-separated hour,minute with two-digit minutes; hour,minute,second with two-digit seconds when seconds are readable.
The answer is 1,17,35
